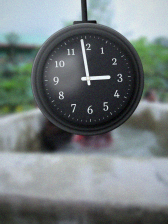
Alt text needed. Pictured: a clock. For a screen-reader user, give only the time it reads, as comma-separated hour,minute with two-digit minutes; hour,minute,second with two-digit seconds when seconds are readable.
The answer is 2,59
